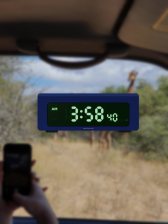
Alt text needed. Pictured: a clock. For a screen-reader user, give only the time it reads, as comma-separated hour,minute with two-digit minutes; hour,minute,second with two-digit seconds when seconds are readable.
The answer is 3,58,40
